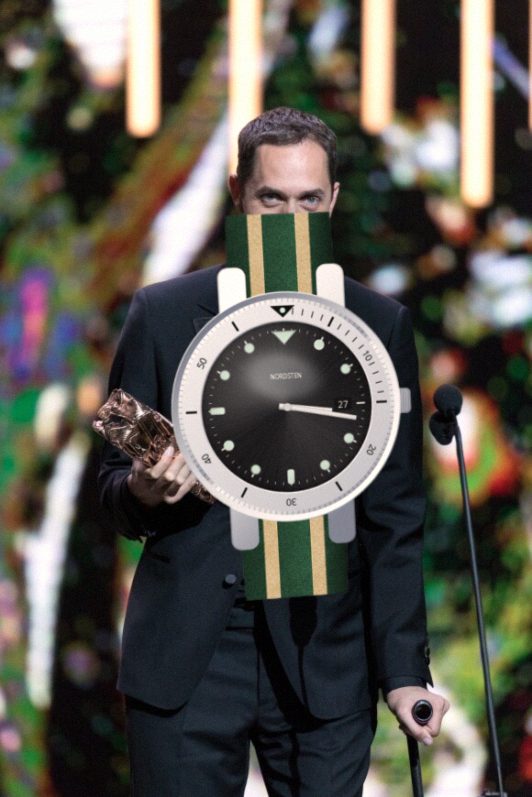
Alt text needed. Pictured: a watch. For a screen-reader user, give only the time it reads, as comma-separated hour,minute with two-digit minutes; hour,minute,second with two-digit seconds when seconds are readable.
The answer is 3,17
